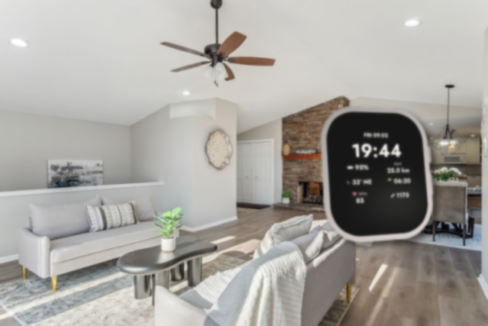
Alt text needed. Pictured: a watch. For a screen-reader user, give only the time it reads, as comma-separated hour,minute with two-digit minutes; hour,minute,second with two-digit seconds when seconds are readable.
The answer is 19,44
